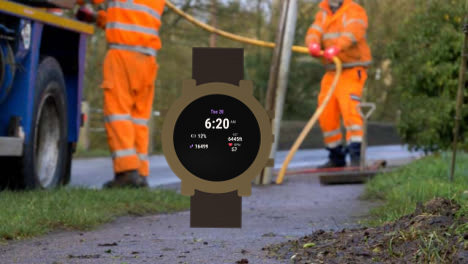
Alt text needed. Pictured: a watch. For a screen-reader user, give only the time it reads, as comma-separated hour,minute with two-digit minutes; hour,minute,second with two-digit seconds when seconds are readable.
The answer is 6,20
